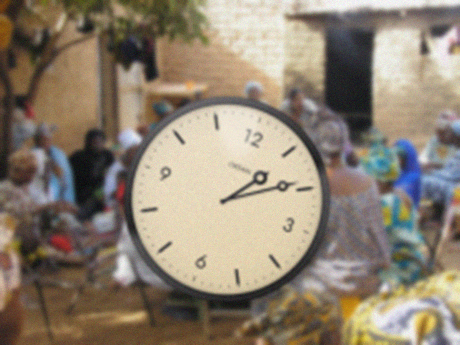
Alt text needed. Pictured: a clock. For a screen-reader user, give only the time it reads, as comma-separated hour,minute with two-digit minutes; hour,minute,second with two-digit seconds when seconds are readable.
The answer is 1,09
